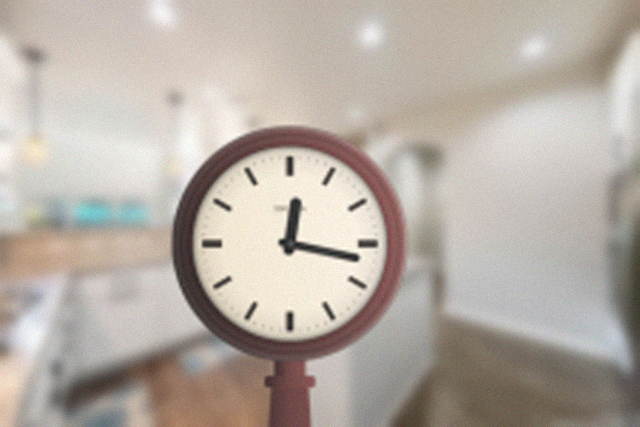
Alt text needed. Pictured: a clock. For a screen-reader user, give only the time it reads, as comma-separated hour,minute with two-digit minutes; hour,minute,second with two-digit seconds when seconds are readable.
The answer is 12,17
